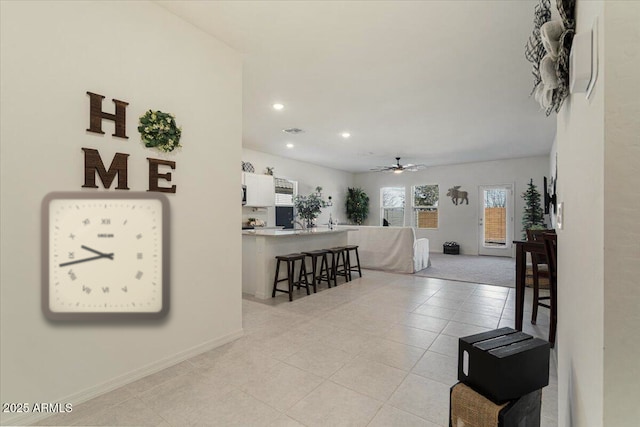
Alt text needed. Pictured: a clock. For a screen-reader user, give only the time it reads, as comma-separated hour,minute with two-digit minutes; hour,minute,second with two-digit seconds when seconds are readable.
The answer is 9,43
